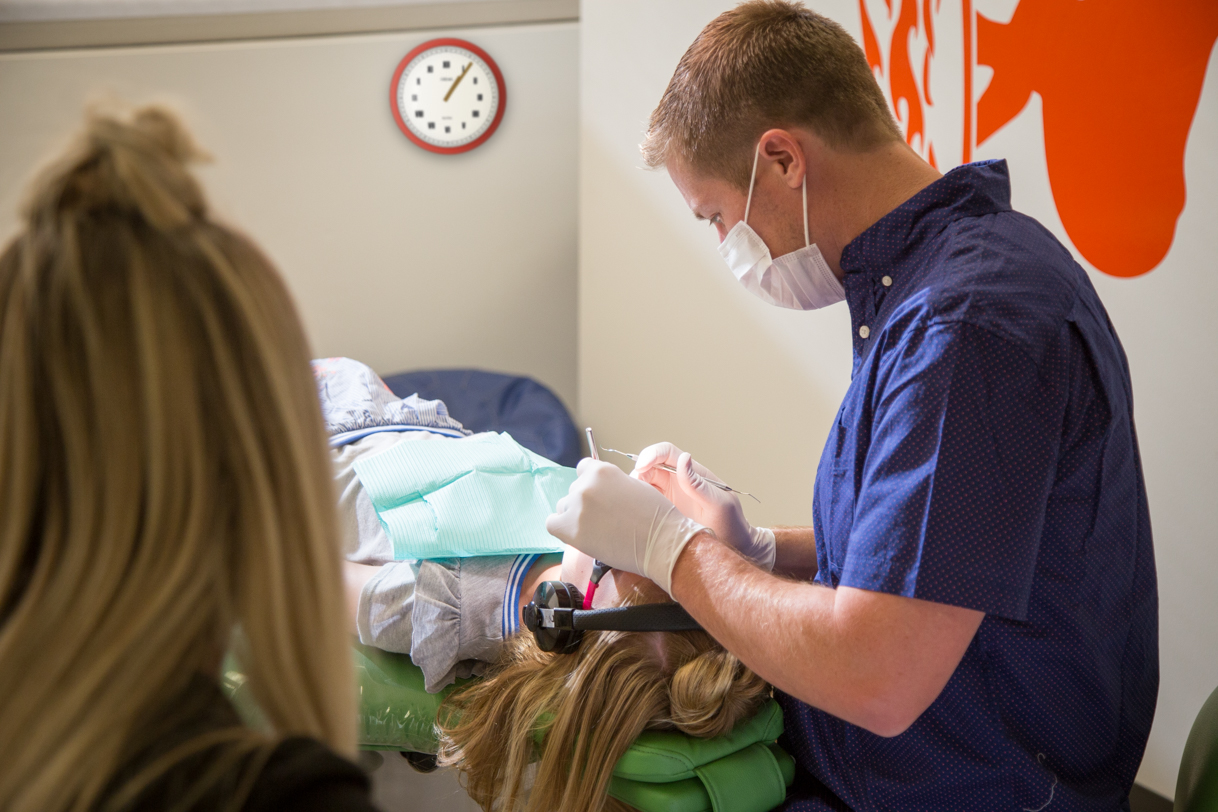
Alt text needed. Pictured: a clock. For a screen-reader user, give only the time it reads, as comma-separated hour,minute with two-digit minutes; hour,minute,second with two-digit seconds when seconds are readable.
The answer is 1,06
